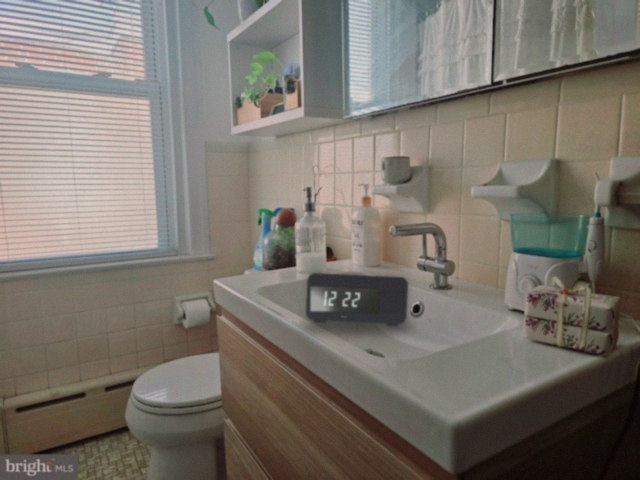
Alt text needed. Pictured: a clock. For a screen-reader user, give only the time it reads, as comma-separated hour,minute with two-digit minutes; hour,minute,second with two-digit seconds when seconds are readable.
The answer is 12,22
